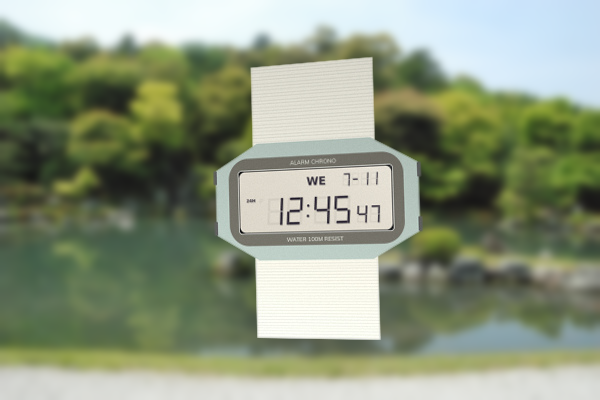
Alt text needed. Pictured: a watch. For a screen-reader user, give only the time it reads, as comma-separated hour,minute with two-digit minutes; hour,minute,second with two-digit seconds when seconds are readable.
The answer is 12,45,47
